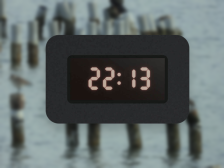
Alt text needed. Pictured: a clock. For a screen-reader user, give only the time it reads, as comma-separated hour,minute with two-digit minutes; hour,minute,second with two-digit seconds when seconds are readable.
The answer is 22,13
